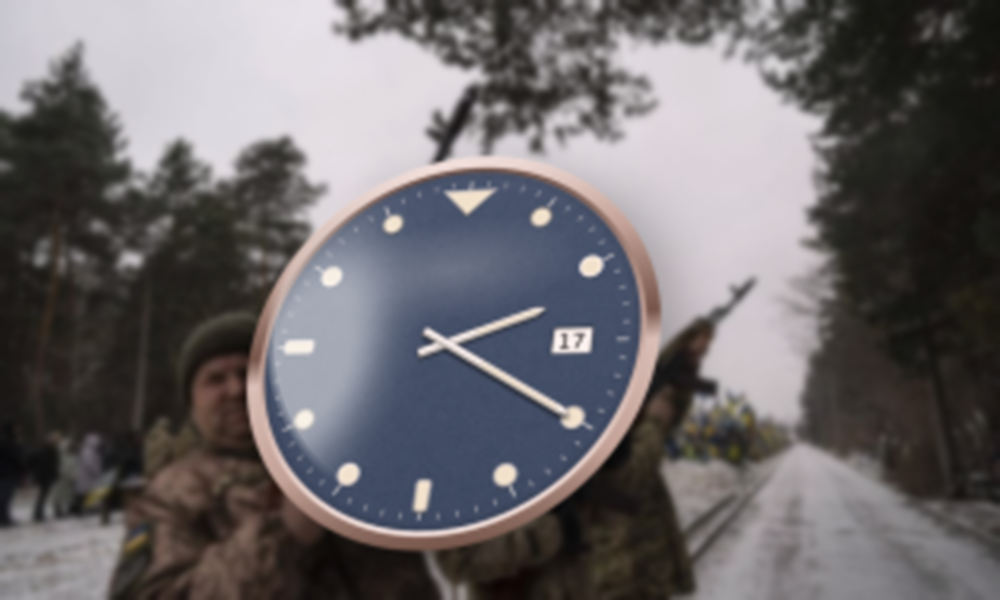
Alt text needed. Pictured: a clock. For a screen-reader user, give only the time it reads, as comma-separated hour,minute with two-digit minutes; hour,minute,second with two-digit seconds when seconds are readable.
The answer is 2,20
